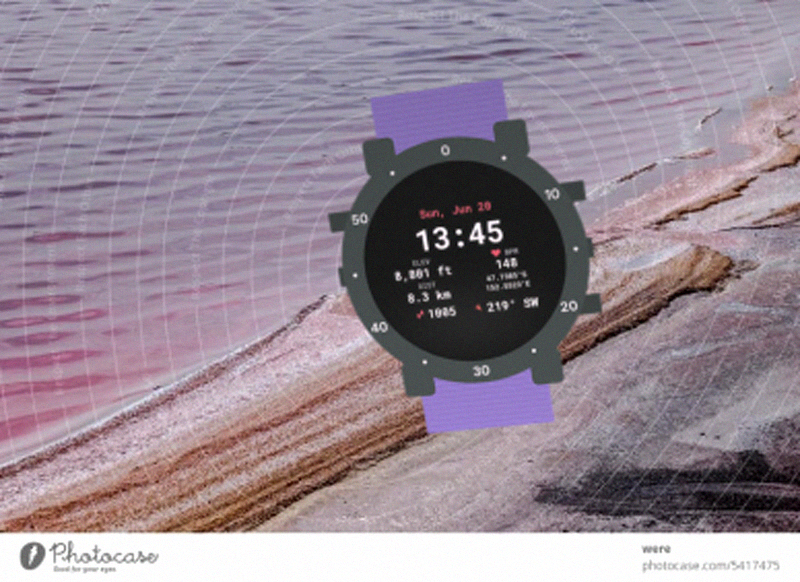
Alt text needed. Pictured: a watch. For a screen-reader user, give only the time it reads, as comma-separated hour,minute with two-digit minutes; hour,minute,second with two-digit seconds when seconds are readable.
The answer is 13,45
